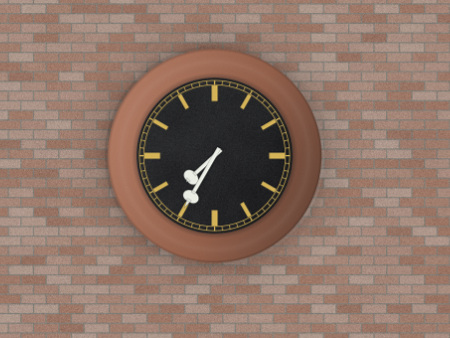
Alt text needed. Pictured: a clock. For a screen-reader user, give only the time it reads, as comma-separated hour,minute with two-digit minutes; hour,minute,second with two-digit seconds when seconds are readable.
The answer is 7,35
